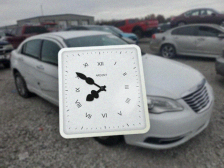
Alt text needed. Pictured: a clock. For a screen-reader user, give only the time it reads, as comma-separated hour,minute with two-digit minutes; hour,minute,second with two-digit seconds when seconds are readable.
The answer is 7,51
